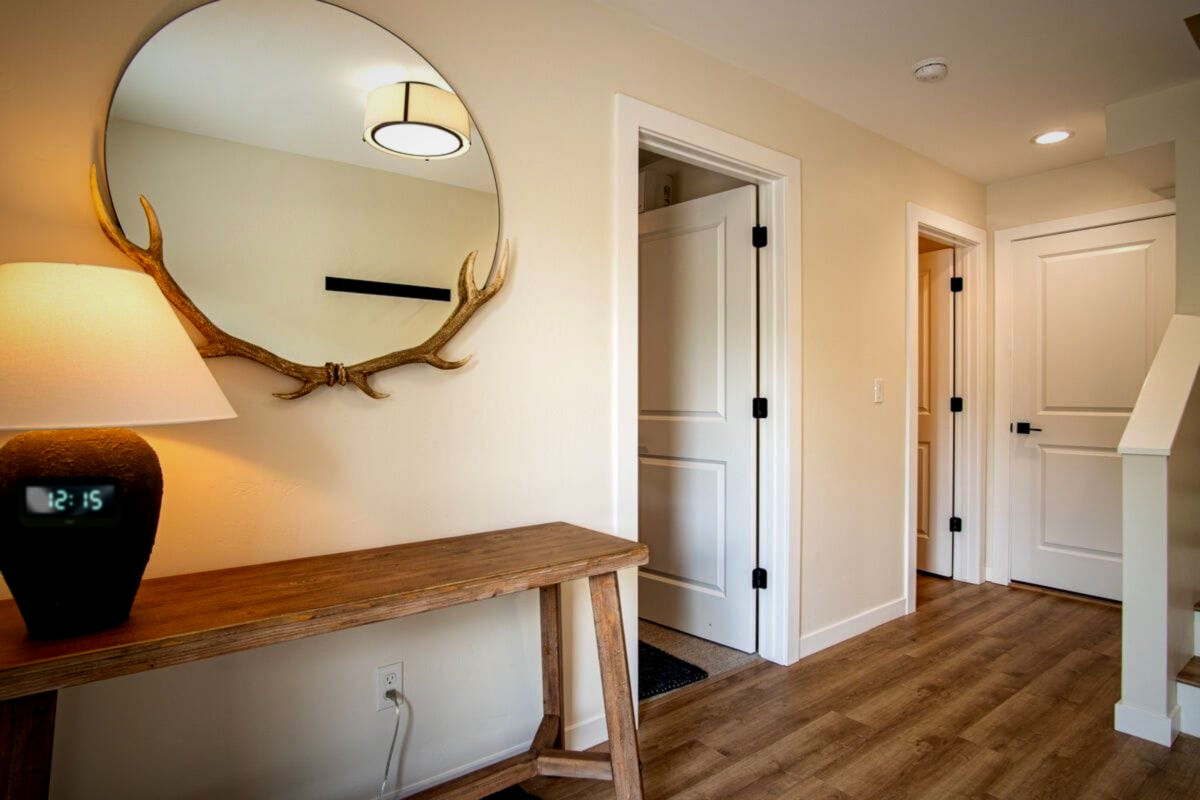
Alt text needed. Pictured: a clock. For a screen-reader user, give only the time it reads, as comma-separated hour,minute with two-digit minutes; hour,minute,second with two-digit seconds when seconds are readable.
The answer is 12,15
